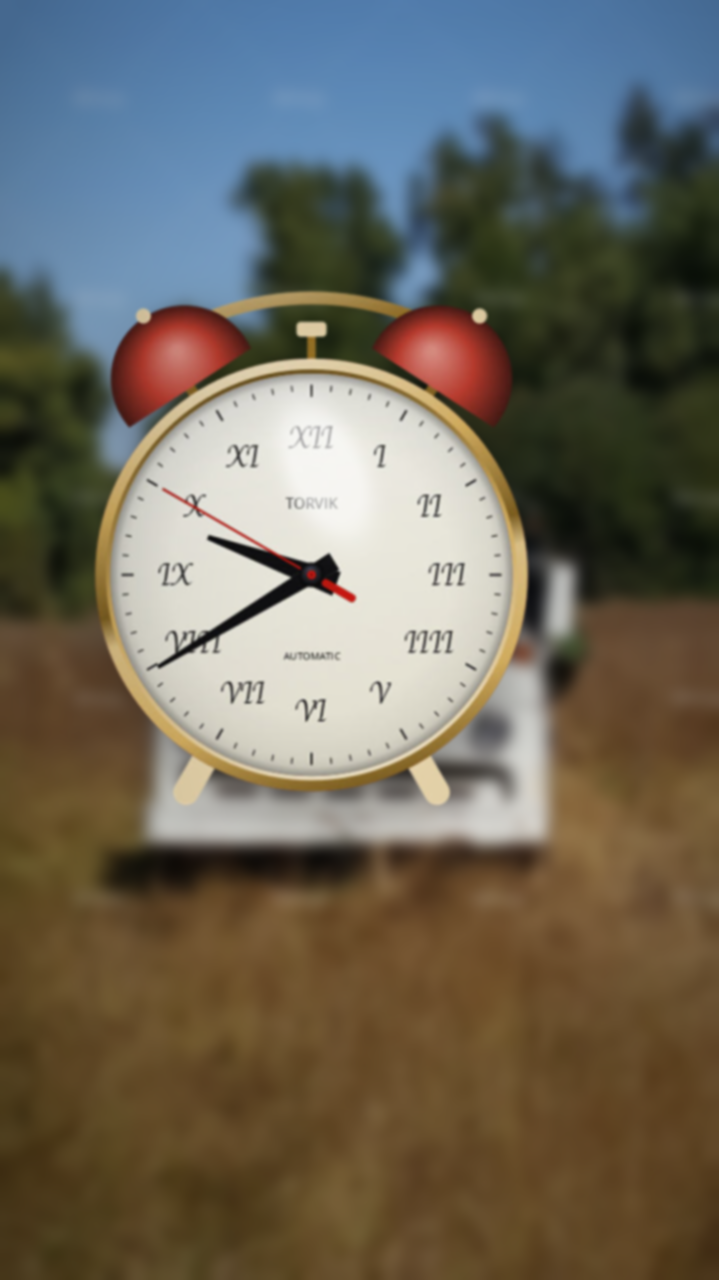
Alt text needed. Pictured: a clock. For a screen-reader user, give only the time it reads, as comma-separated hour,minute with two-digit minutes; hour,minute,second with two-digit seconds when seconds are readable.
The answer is 9,39,50
